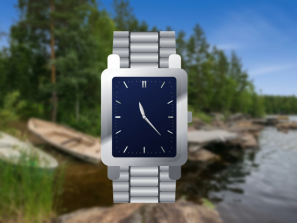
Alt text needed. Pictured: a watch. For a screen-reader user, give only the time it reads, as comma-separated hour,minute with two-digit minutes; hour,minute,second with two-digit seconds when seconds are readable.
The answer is 11,23
